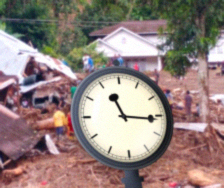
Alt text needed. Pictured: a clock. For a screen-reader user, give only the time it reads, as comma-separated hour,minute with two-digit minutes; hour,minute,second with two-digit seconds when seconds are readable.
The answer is 11,16
